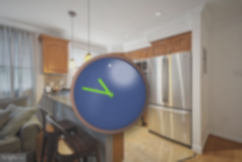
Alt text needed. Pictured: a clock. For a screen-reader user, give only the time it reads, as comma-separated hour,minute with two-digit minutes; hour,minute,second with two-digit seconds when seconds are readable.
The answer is 10,47
